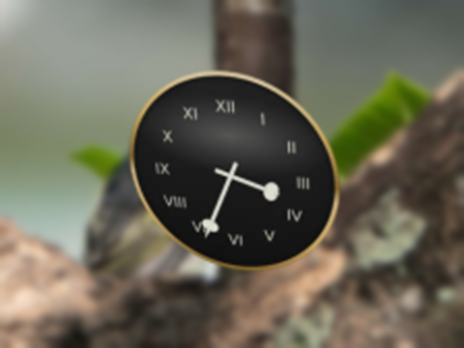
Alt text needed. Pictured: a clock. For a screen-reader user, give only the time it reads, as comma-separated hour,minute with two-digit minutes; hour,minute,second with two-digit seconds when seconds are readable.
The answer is 3,34
